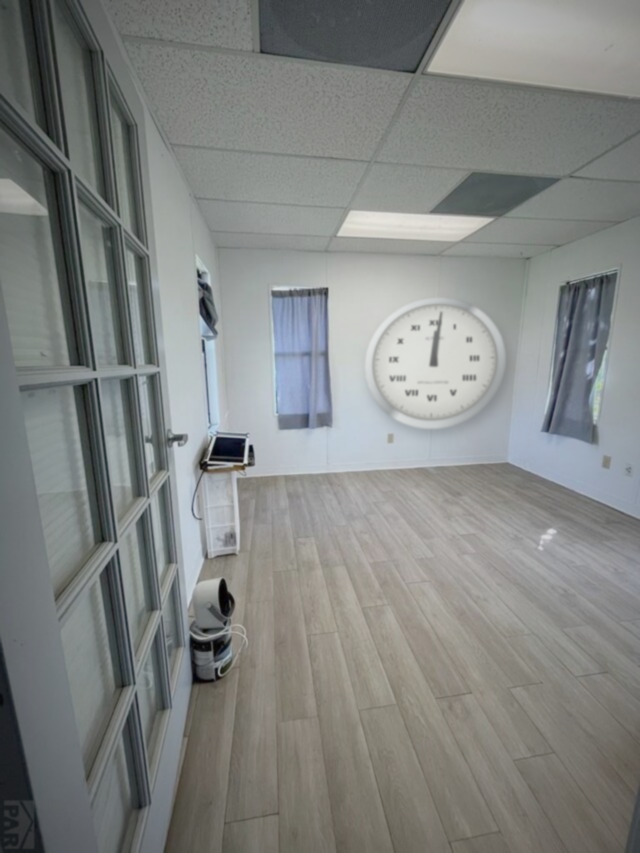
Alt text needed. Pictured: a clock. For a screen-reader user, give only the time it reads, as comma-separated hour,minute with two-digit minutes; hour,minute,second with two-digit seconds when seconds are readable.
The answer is 12,01
